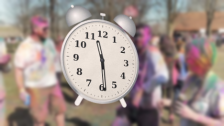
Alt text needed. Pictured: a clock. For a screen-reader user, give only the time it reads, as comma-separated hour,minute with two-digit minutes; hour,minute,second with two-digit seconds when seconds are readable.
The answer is 11,29
